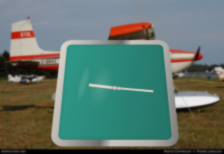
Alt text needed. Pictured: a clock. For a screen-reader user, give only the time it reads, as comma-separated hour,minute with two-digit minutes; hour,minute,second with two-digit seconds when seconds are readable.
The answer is 9,16
